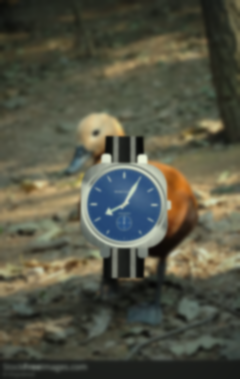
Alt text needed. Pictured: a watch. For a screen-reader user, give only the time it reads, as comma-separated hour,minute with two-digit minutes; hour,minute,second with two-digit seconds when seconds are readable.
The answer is 8,05
